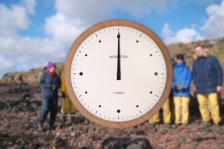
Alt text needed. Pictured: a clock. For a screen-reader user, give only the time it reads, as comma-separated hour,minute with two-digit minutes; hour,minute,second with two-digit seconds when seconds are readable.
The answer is 12,00
